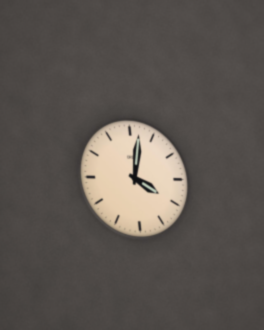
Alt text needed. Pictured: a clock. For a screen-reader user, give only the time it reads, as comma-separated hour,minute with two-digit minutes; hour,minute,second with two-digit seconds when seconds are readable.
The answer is 4,02
